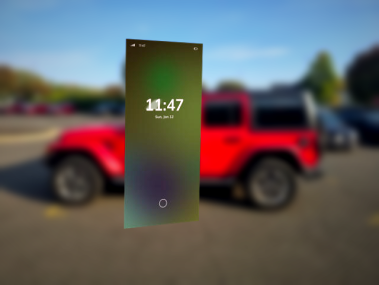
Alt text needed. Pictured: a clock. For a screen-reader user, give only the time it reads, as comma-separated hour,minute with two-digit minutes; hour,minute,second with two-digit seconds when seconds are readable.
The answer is 11,47
